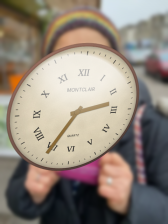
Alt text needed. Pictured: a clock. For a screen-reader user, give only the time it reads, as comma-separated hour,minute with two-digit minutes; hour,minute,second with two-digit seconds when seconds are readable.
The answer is 2,35
